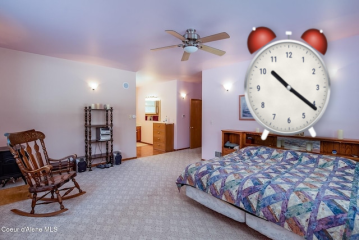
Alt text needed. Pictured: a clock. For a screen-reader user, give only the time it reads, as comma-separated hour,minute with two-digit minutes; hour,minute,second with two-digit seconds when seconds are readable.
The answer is 10,21
